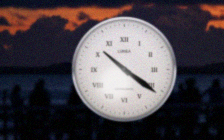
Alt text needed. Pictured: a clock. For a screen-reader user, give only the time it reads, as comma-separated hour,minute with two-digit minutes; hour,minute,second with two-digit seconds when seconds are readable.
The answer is 10,21
